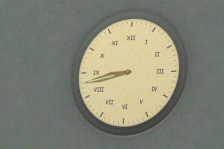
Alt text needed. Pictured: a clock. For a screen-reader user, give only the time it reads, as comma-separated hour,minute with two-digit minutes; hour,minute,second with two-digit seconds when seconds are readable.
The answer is 8,43
